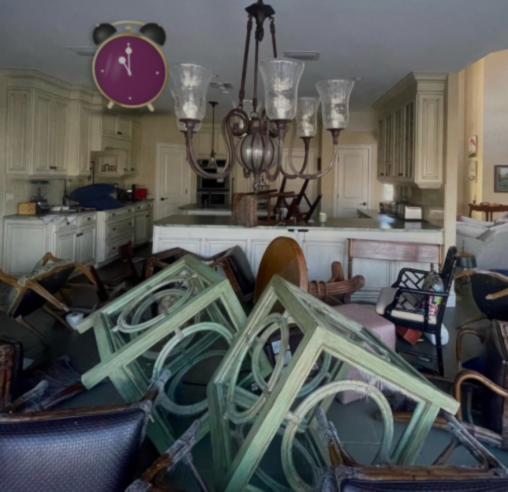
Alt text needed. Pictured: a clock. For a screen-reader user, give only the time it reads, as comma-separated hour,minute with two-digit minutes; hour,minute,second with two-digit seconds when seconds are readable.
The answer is 11,00
